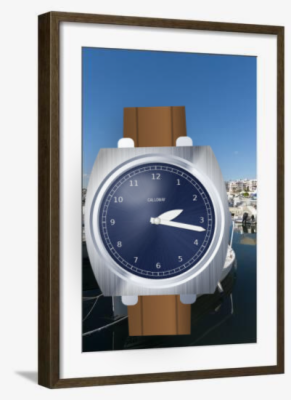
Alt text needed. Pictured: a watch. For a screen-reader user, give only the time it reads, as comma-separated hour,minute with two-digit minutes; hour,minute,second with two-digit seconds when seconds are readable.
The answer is 2,17
